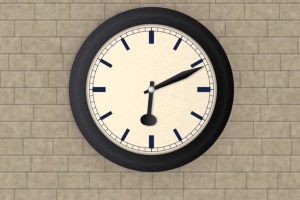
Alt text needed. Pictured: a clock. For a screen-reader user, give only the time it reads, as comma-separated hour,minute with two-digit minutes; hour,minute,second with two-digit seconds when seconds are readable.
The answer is 6,11
